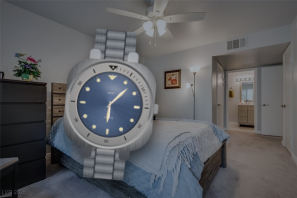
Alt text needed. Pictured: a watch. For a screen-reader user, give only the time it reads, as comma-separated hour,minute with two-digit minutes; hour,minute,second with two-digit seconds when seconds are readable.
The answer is 6,07
